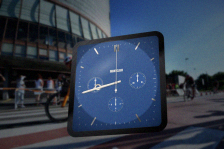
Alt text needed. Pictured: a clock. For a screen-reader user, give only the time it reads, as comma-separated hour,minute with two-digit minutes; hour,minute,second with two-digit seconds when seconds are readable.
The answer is 8,43
